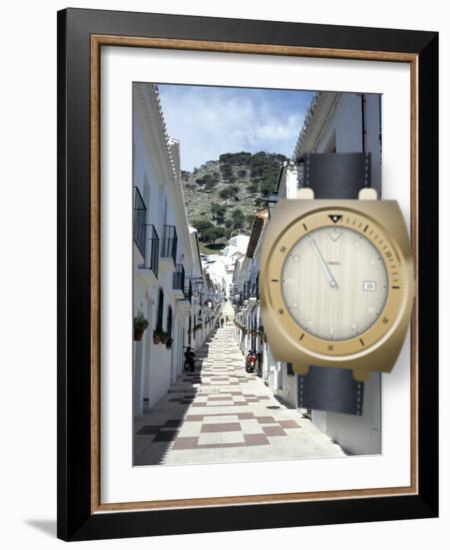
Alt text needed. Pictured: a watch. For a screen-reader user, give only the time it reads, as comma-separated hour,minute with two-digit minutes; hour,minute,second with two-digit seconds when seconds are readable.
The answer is 10,55
